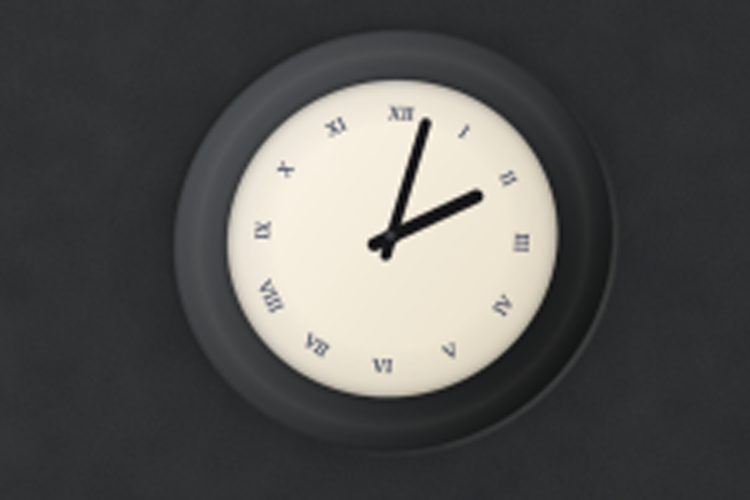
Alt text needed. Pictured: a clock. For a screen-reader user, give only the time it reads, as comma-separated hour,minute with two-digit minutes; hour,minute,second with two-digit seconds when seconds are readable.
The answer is 2,02
